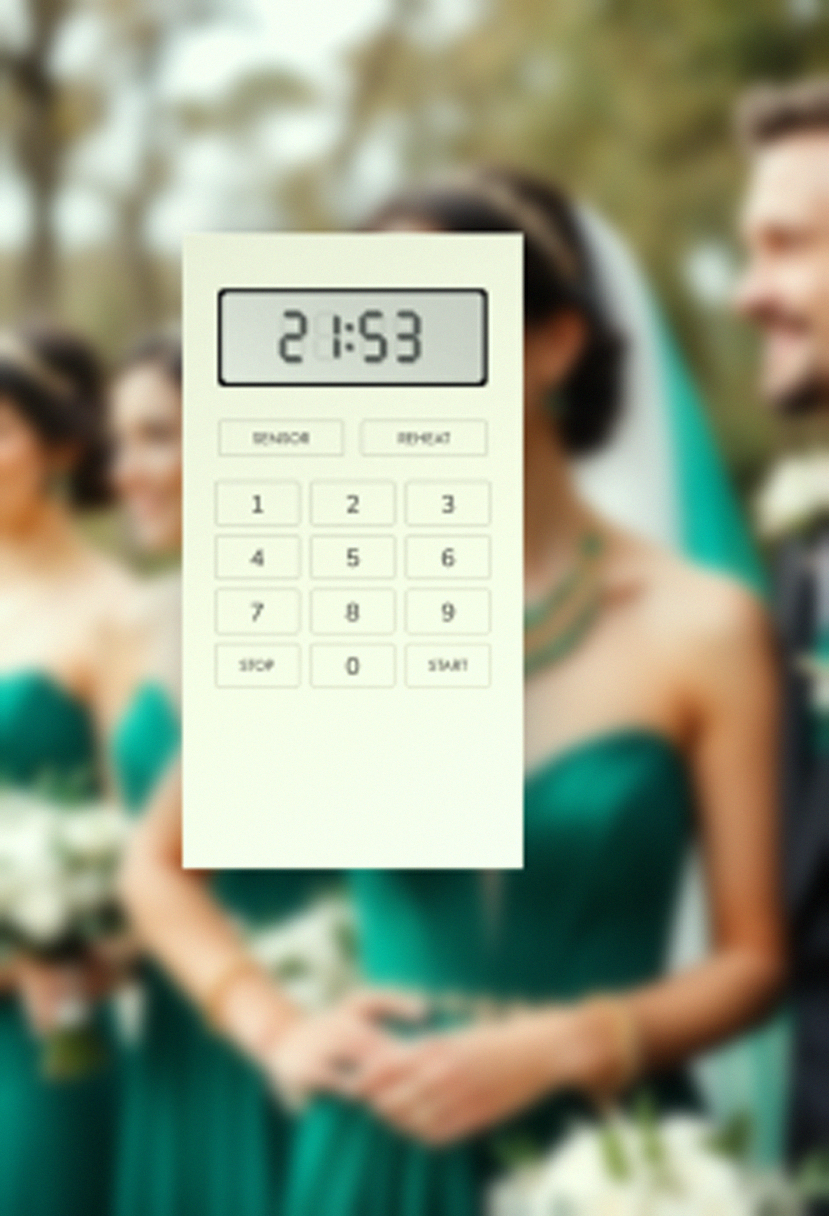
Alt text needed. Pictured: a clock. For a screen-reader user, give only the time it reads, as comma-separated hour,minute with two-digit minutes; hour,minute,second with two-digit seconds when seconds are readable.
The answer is 21,53
